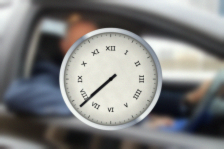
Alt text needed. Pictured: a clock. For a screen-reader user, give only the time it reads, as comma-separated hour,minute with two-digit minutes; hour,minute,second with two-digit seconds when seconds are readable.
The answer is 7,38
